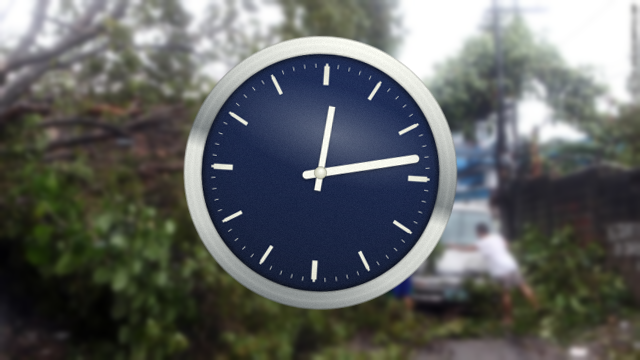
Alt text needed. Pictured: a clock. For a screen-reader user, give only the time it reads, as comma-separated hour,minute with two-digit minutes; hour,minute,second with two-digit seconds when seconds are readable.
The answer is 12,13
